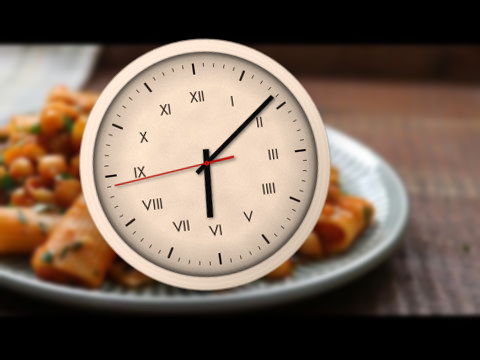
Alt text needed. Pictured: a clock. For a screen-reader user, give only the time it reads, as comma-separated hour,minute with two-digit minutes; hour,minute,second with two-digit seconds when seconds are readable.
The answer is 6,08,44
